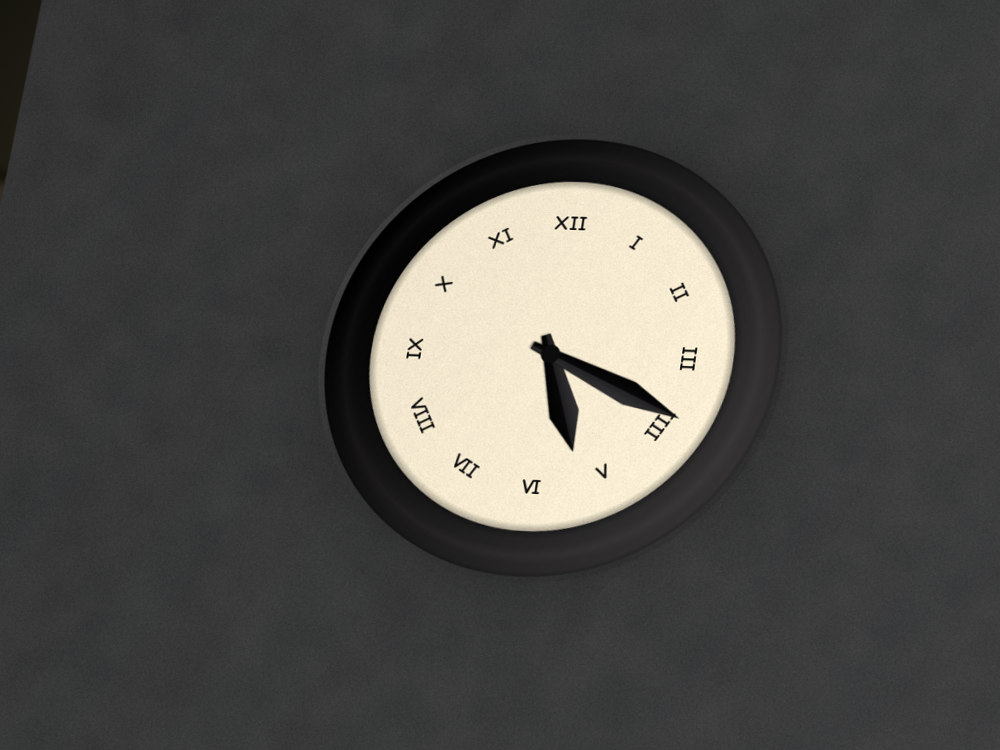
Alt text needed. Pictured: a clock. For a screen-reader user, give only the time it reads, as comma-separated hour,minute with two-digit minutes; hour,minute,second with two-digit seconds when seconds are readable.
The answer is 5,19
